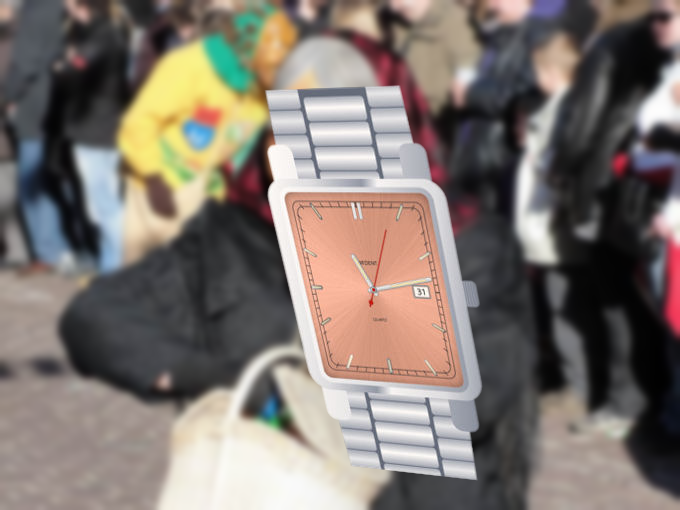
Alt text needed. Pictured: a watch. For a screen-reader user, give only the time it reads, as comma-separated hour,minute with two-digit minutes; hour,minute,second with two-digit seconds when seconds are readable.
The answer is 11,13,04
